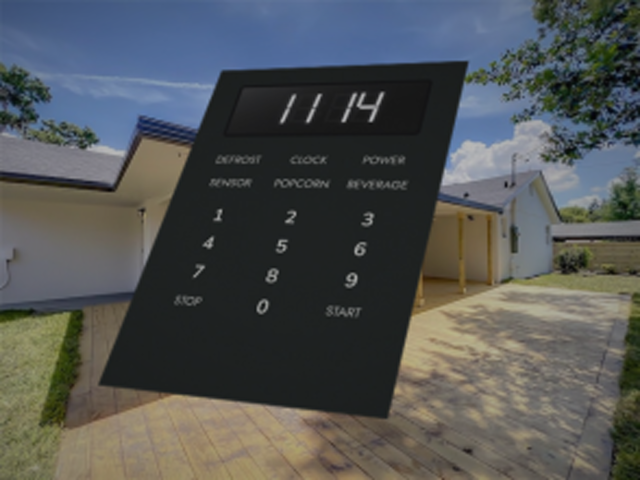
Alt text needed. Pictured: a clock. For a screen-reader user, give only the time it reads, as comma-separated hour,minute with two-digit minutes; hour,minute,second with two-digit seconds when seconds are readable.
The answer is 11,14
